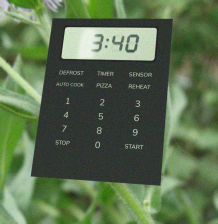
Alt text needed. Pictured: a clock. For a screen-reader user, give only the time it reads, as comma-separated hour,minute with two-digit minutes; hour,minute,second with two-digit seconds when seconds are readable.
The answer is 3,40
